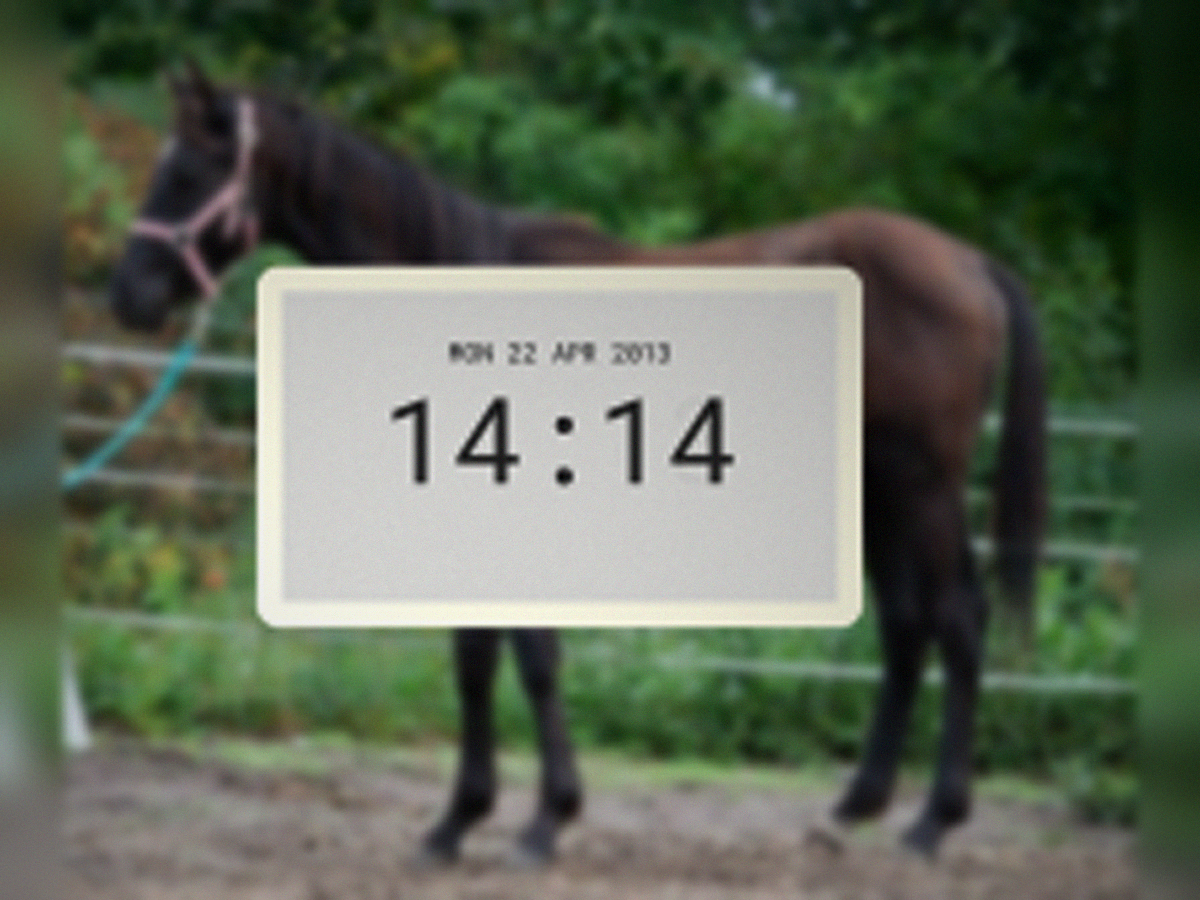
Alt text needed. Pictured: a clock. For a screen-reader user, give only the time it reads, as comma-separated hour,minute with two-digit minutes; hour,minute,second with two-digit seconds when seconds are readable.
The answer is 14,14
